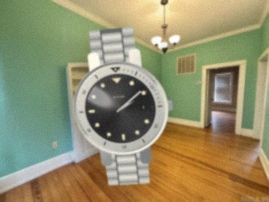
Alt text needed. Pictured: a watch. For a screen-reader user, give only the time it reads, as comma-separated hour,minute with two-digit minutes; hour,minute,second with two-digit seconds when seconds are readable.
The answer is 2,09
